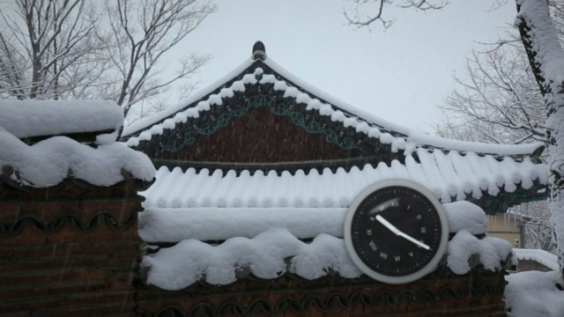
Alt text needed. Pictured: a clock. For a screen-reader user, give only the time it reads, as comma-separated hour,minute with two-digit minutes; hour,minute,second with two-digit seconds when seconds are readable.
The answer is 10,20
